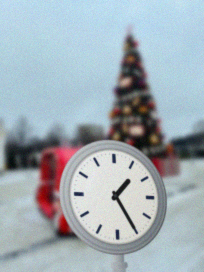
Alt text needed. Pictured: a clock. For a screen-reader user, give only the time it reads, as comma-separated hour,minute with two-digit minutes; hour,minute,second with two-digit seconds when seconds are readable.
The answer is 1,25
